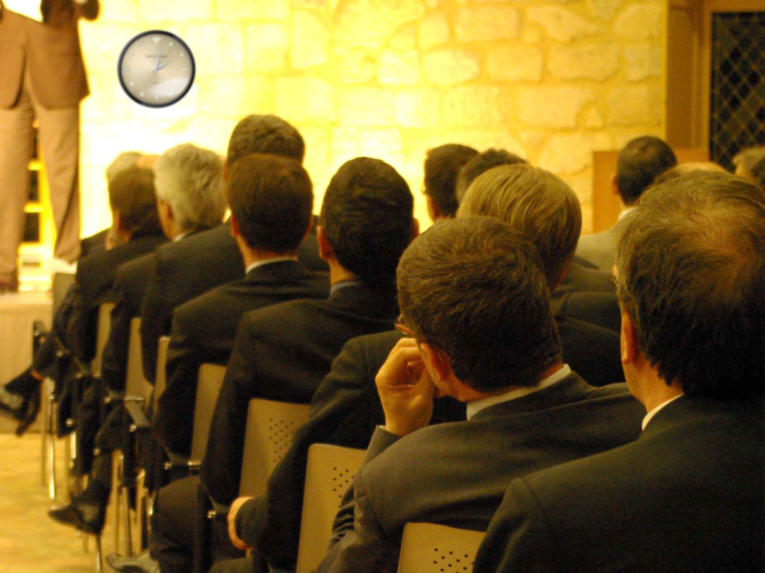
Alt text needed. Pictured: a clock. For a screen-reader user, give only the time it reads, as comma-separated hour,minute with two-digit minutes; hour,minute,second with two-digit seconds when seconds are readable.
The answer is 2,02
